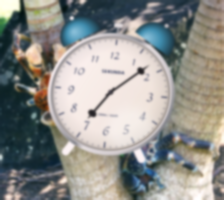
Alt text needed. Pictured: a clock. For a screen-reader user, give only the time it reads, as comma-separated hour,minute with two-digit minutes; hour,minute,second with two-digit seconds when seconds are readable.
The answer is 7,08
